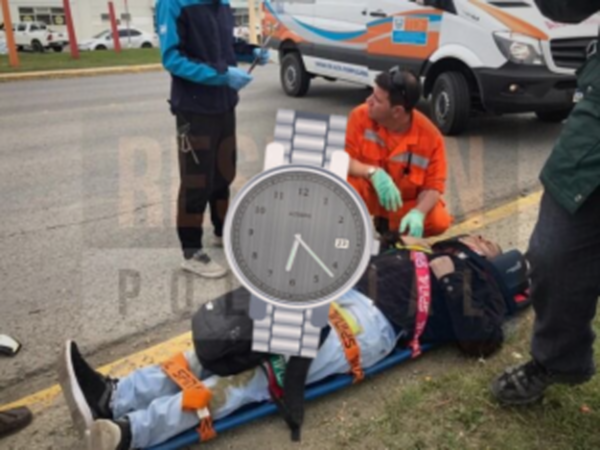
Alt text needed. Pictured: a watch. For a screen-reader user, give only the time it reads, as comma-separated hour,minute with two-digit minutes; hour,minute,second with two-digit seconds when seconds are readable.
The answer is 6,22
